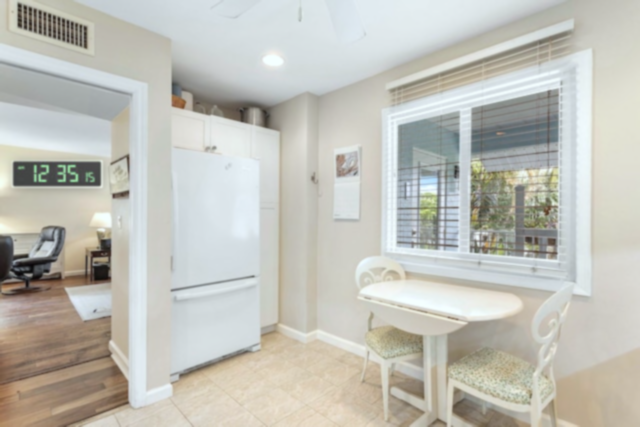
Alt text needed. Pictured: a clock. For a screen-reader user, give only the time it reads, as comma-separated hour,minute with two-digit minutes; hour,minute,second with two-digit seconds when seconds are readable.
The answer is 12,35
